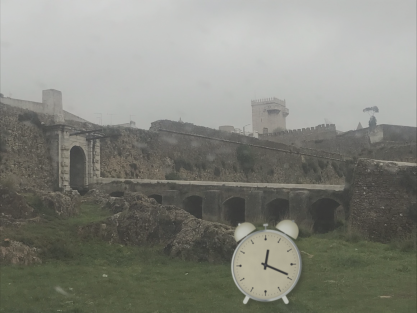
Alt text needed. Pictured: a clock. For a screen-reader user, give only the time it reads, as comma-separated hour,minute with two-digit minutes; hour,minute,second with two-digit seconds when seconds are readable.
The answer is 12,19
